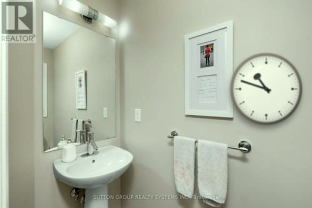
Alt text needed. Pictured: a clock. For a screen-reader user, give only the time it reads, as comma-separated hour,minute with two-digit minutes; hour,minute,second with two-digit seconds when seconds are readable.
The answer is 10,48
